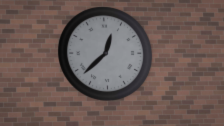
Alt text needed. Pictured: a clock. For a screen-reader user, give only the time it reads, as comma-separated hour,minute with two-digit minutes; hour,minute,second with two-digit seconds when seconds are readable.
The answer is 12,38
